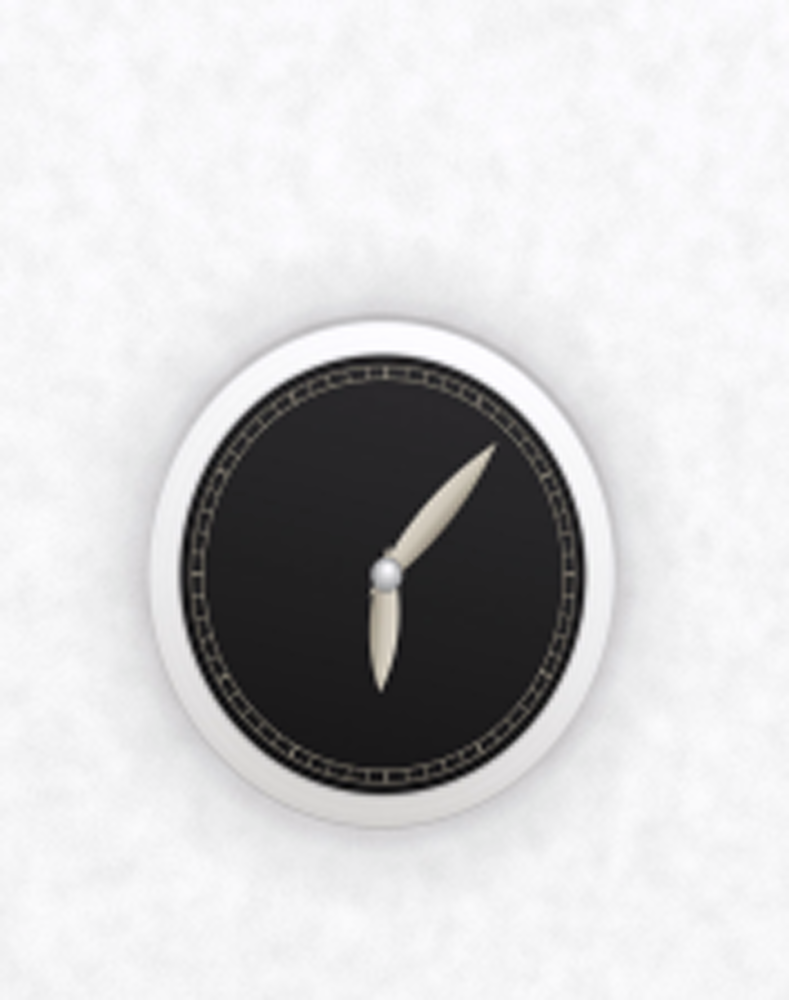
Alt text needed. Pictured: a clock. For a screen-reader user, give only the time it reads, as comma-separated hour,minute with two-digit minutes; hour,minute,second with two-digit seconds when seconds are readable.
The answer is 6,07
